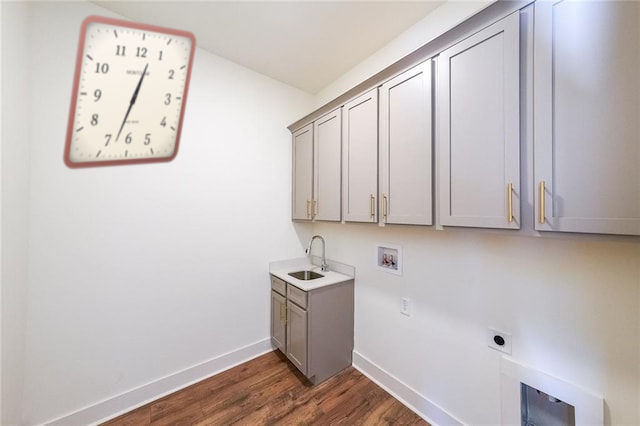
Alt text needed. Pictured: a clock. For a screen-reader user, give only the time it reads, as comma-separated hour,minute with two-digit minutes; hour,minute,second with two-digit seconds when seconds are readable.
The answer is 12,33
